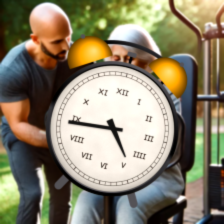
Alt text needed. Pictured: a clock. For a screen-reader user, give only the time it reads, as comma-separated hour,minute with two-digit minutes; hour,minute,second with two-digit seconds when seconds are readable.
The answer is 4,44
